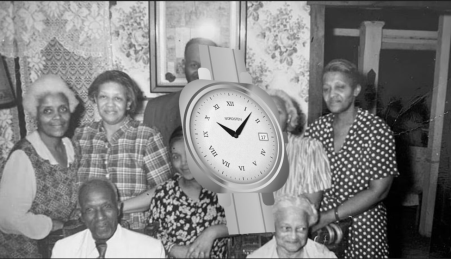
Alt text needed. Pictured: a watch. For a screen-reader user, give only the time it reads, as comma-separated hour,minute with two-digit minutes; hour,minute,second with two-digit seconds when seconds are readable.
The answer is 10,07
